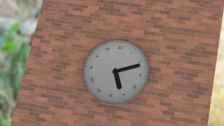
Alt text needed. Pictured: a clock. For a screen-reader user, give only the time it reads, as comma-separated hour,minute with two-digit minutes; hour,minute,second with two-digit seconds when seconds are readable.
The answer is 5,11
